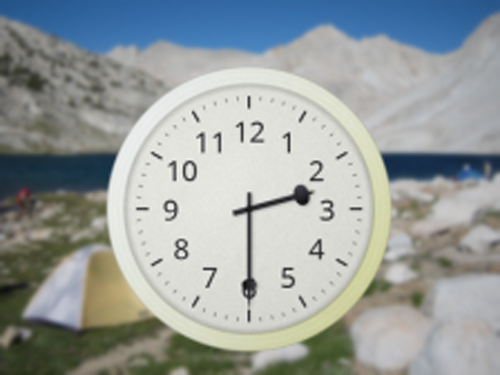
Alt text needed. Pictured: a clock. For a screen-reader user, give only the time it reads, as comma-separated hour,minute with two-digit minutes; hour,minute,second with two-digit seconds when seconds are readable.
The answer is 2,30
